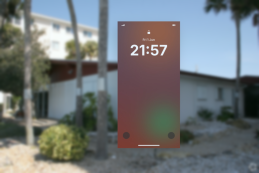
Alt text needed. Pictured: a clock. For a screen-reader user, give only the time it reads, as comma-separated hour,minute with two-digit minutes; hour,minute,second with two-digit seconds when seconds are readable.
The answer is 21,57
